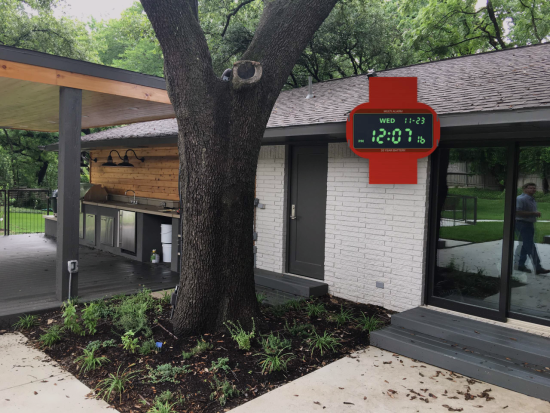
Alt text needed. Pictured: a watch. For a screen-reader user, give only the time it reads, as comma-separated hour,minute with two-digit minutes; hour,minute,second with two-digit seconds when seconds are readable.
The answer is 12,07,16
